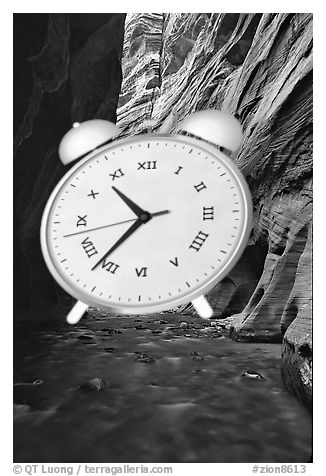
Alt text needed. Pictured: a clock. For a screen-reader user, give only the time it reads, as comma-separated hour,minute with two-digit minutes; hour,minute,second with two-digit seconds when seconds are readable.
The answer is 10,36,43
